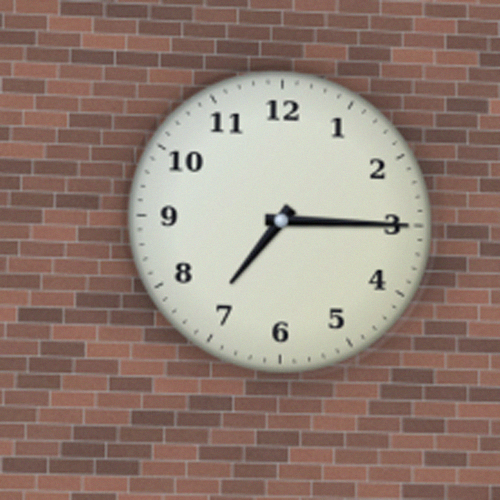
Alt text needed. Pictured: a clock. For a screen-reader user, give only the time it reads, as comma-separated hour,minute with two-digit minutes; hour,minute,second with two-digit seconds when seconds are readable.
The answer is 7,15
